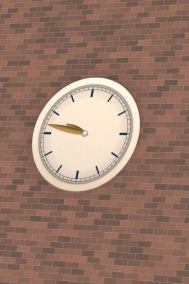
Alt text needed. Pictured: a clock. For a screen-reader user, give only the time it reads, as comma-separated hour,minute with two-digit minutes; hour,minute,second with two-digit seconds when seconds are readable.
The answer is 9,47
